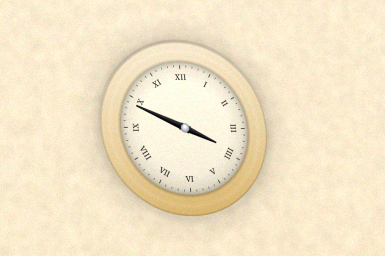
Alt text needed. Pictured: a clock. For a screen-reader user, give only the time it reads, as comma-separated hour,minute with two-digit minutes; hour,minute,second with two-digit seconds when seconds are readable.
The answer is 3,49
